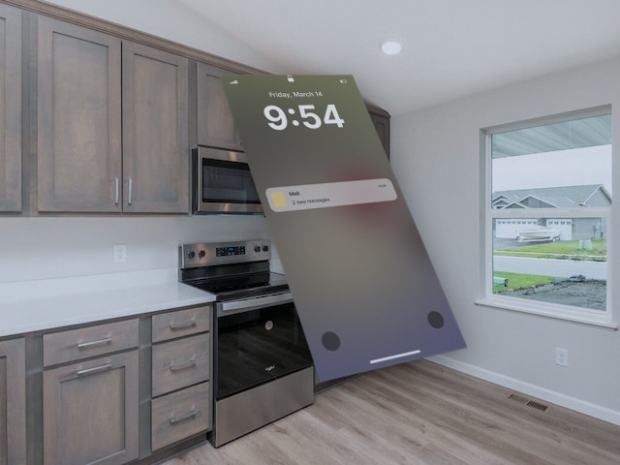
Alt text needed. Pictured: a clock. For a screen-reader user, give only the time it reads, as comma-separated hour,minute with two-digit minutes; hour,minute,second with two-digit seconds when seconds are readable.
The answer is 9,54
